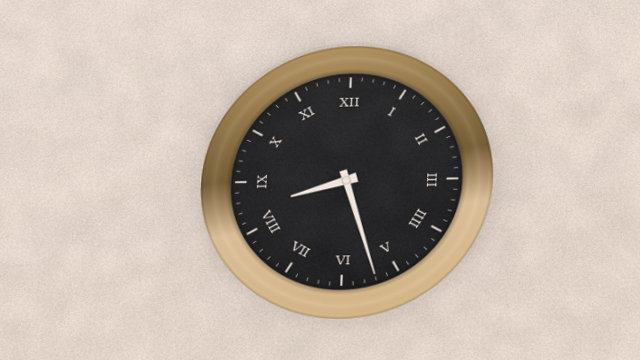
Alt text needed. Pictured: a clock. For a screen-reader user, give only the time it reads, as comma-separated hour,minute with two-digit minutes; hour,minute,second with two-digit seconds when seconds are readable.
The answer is 8,27
